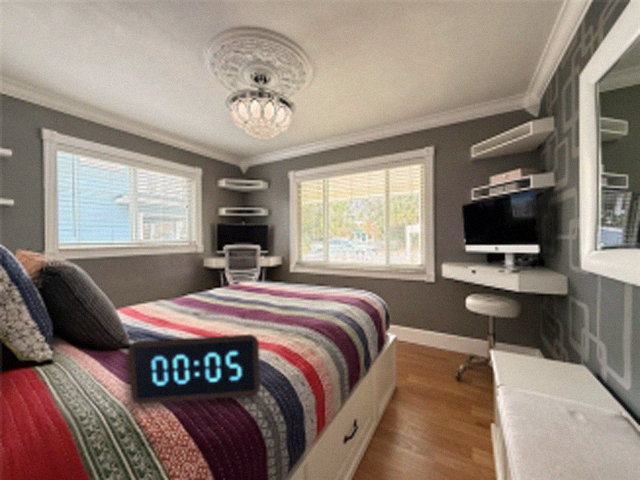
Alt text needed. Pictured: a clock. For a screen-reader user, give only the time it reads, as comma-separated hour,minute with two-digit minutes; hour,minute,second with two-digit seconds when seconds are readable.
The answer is 0,05
